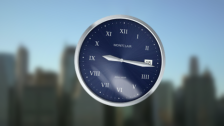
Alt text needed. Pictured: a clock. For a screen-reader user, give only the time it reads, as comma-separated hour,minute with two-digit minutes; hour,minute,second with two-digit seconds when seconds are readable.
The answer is 9,16
